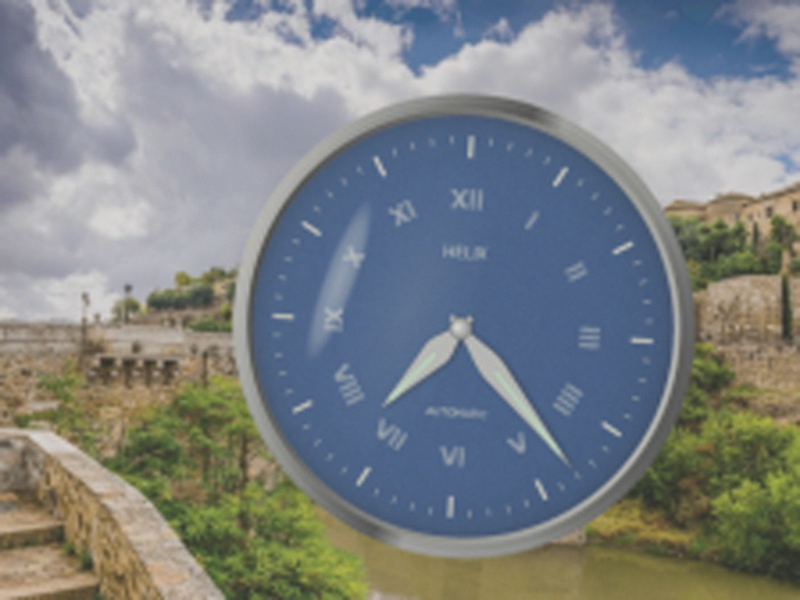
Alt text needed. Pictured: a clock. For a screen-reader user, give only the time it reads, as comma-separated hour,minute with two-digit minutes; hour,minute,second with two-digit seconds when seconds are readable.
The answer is 7,23
